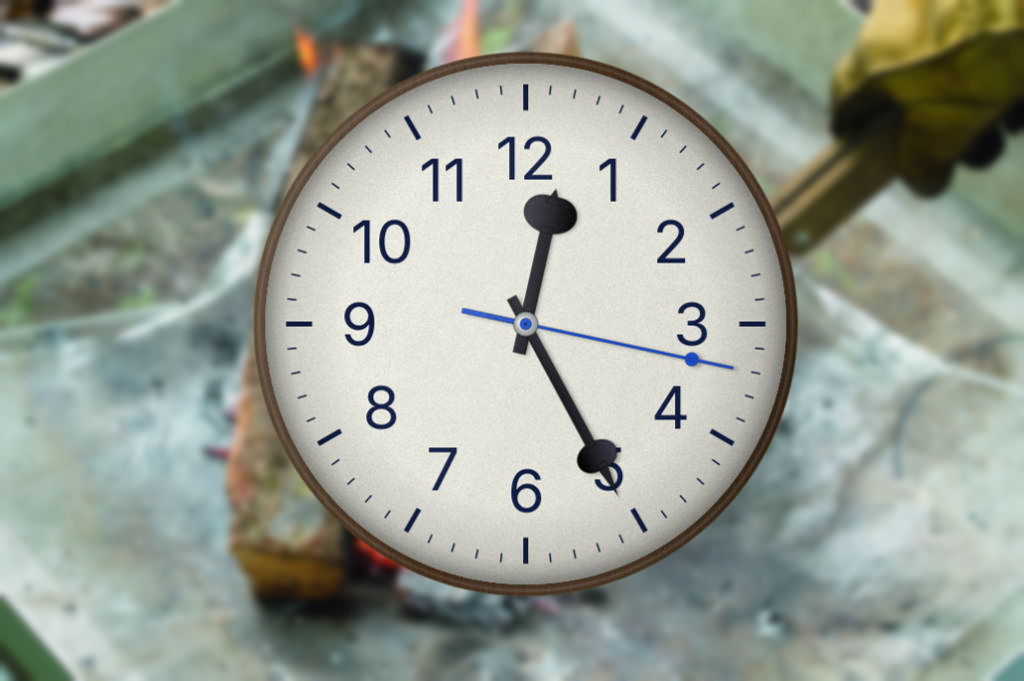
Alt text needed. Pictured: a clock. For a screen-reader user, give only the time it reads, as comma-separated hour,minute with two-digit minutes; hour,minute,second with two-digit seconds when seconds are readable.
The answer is 12,25,17
